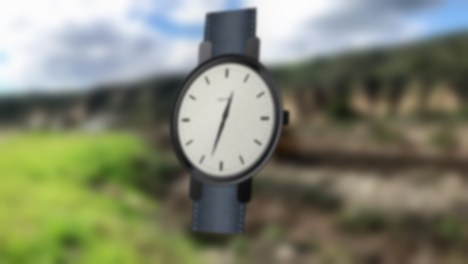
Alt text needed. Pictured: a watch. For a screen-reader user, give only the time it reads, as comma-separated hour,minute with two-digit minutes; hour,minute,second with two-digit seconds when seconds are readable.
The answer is 12,33
